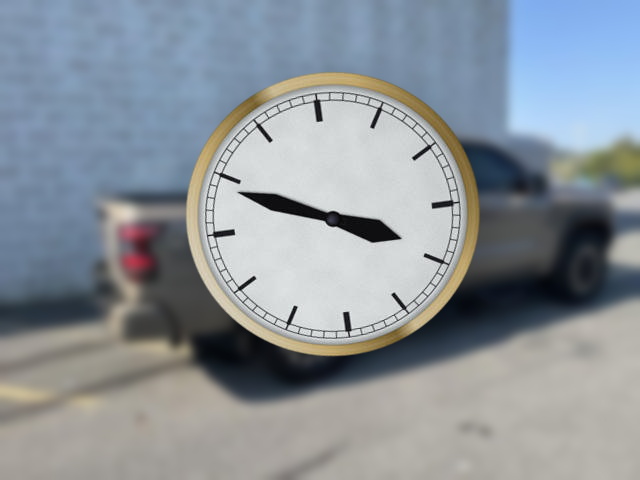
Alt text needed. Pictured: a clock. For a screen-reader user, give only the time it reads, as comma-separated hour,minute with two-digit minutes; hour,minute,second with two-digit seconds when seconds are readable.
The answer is 3,49
